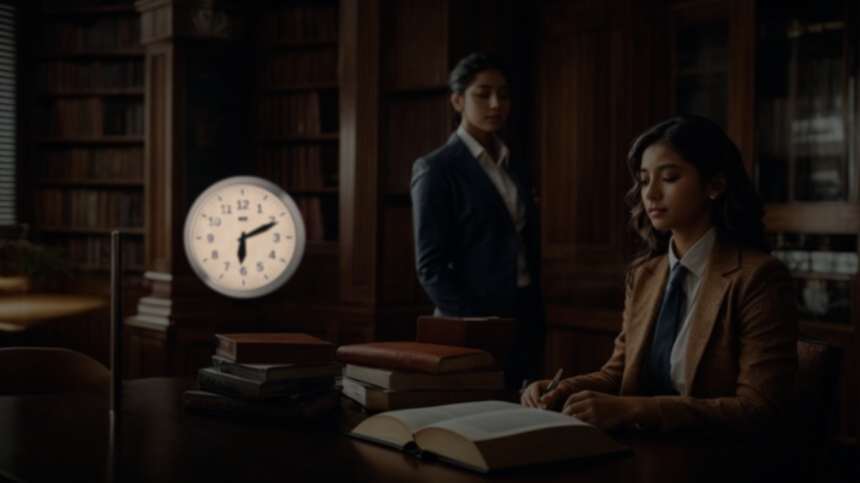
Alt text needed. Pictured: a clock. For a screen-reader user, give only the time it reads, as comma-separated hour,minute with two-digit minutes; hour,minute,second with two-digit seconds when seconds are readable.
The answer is 6,11
